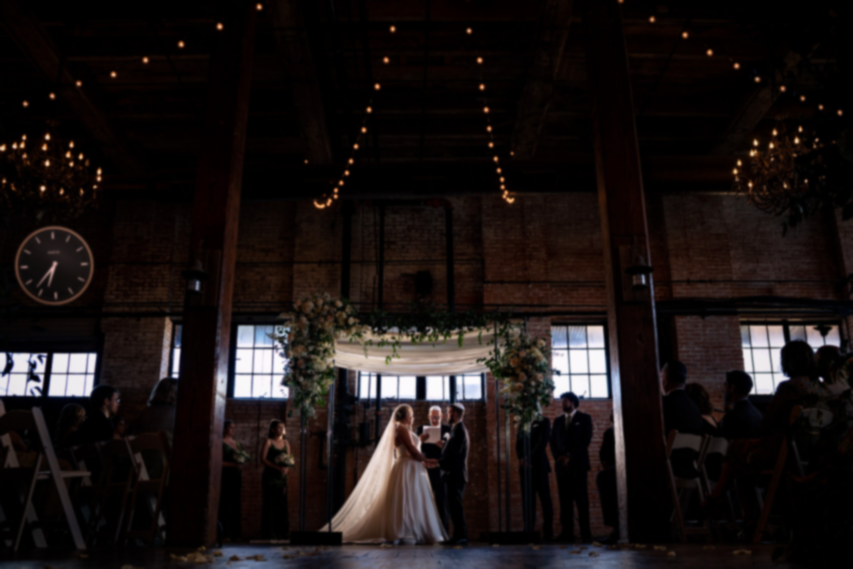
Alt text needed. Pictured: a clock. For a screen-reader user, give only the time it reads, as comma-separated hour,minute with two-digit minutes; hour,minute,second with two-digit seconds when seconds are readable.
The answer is 6,37
